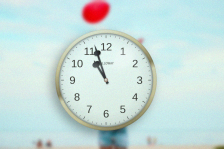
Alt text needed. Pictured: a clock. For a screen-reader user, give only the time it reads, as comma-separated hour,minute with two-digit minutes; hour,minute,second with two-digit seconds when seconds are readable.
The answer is 10,57
